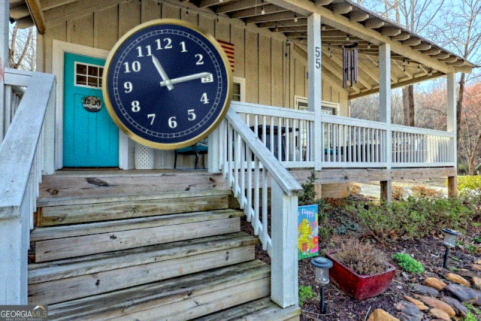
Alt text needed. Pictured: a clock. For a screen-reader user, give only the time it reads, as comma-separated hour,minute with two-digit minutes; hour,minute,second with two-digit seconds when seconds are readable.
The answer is 11,14
